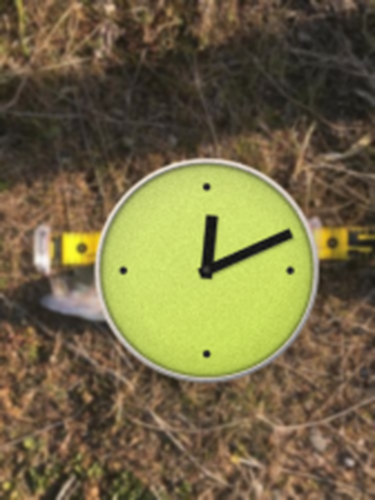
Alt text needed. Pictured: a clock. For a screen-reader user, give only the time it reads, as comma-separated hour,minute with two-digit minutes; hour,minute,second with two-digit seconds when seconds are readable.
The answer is 12,11
